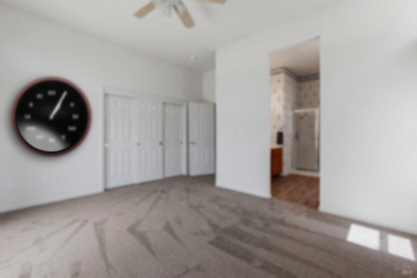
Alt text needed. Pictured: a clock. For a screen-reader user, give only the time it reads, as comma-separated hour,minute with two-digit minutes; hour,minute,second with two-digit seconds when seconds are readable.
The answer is 1,05
